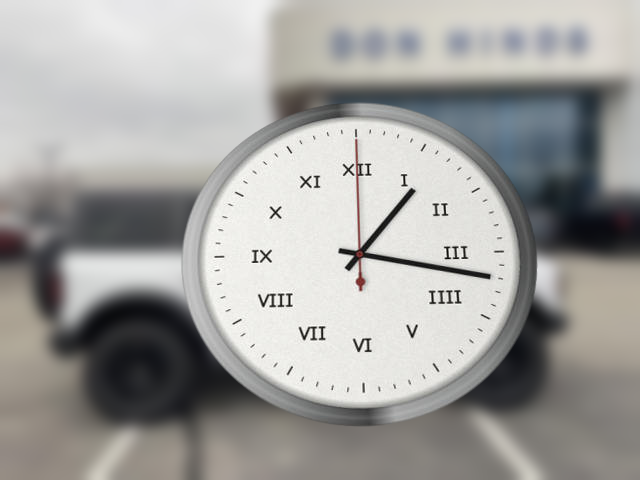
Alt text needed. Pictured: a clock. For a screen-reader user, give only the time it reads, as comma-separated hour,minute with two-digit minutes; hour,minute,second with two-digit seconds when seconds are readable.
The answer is 1,17,00
